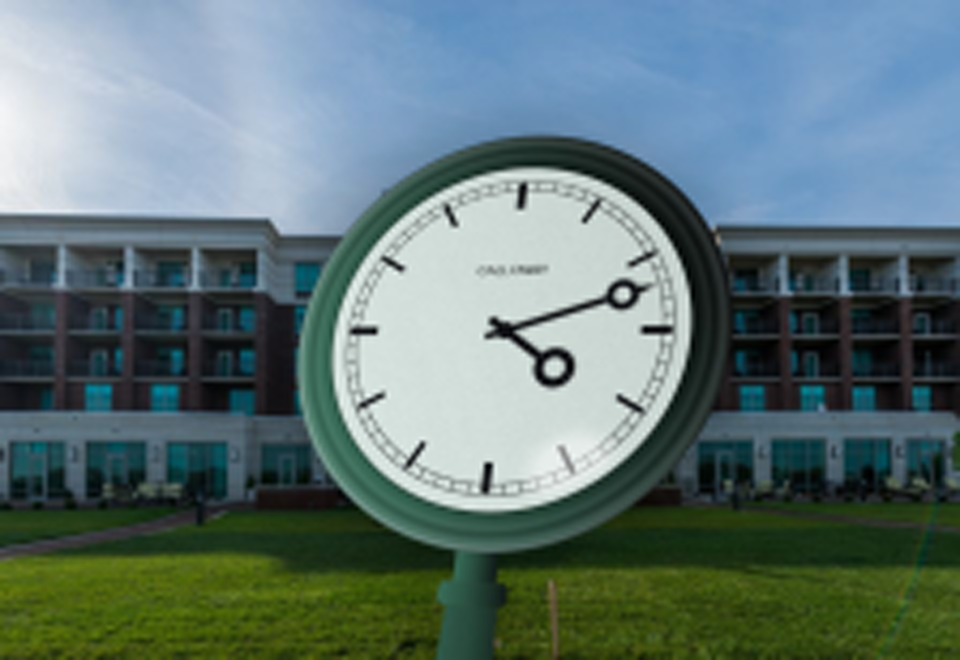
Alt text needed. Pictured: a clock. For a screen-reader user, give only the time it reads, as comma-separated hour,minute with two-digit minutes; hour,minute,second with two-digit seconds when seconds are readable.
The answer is 4,12
